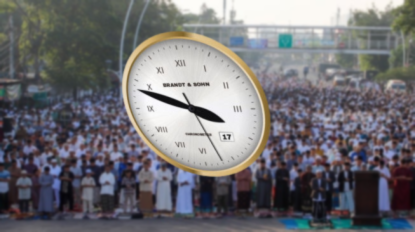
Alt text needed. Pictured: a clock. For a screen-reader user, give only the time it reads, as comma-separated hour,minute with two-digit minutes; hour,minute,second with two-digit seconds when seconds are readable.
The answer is 3,48,27
